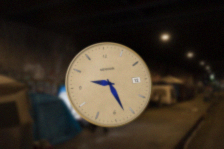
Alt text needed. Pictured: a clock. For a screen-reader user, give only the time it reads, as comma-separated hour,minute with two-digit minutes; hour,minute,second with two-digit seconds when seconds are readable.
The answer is 9,27
